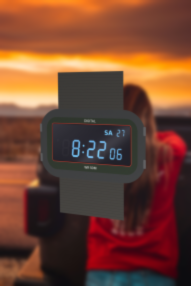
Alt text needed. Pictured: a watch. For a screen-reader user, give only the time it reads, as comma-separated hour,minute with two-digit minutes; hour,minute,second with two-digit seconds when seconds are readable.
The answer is 8,22,06
